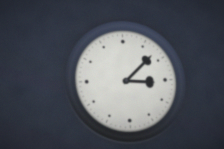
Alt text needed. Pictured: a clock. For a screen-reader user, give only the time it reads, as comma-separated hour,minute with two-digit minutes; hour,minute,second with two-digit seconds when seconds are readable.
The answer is 3,08
